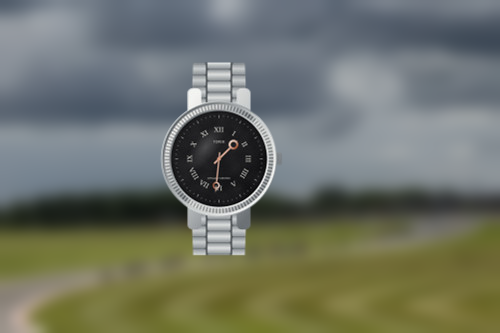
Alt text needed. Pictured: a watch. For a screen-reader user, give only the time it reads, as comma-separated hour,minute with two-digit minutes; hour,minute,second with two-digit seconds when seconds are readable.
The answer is 1,31
